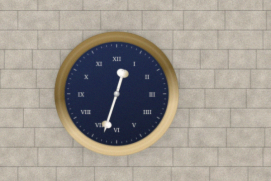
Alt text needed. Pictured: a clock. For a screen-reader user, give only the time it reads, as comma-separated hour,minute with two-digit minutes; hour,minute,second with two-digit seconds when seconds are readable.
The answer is 12,33
